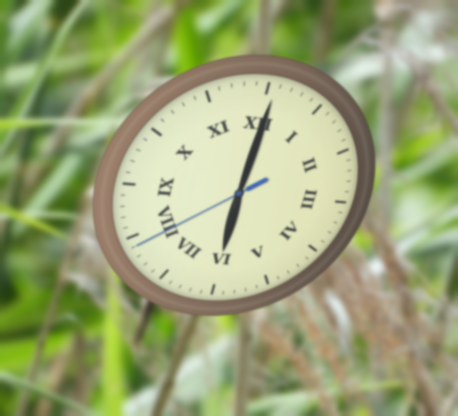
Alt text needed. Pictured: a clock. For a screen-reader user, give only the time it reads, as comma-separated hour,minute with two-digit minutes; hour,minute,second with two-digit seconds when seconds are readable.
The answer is 6,00,39
